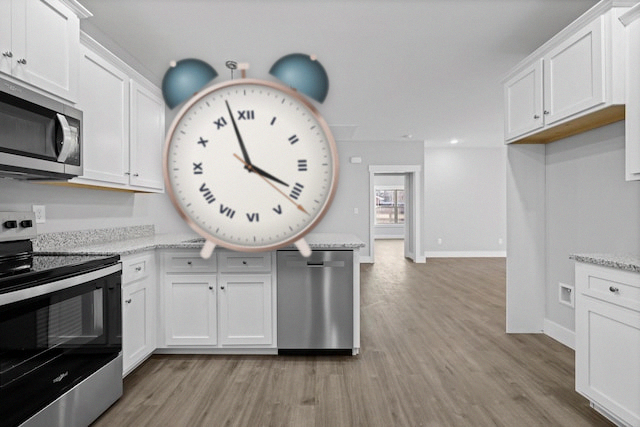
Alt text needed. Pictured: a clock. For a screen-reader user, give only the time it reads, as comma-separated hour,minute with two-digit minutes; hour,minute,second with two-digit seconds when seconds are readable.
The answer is 3,57,22
